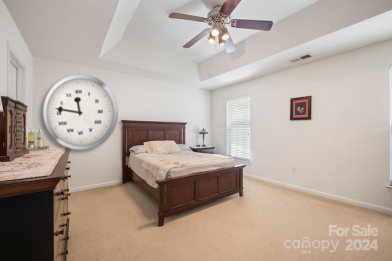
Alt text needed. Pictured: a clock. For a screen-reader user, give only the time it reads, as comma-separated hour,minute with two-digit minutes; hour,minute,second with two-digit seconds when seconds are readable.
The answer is 11,47
